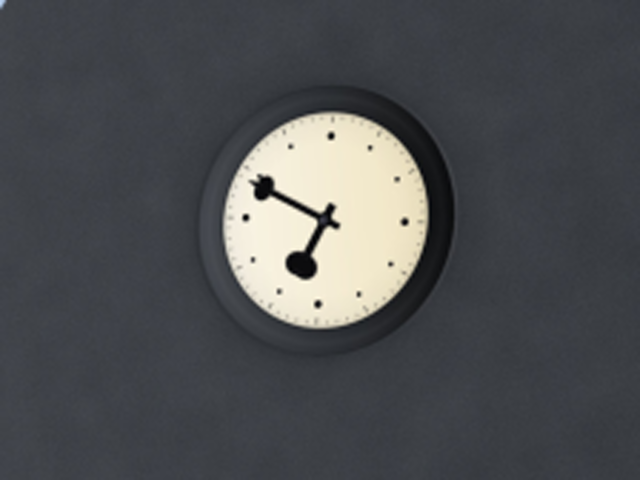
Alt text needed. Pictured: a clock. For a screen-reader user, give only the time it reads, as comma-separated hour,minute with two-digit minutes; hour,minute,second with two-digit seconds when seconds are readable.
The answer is 6,49
